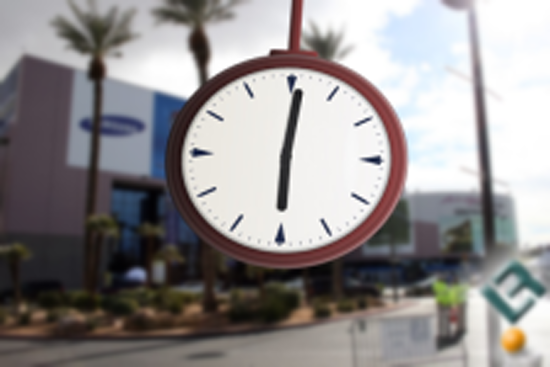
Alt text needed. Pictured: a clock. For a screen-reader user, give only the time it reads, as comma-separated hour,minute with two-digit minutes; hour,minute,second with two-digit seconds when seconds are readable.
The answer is 6,01
